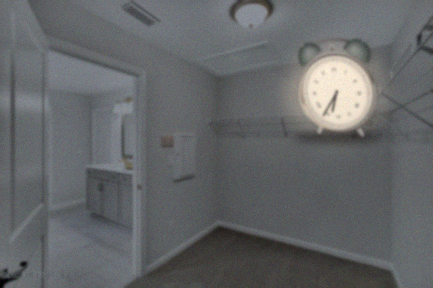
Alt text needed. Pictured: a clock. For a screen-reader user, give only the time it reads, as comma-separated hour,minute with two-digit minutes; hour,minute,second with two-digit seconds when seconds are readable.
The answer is 6,36
